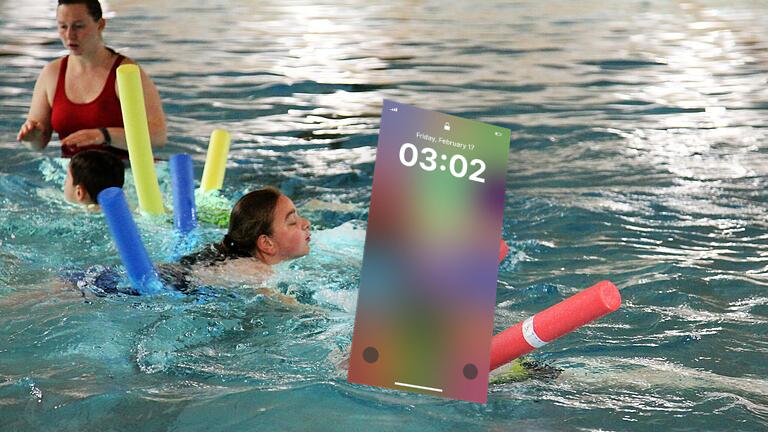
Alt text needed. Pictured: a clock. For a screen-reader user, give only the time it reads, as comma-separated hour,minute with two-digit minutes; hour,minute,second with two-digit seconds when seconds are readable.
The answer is 3,02
